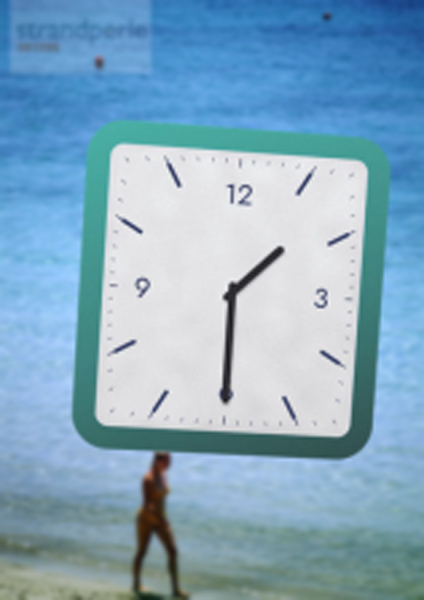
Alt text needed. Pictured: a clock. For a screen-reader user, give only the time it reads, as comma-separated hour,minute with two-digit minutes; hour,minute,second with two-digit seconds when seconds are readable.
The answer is 1,30
